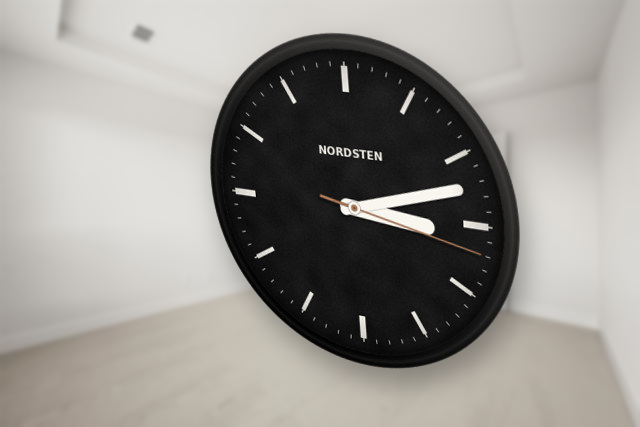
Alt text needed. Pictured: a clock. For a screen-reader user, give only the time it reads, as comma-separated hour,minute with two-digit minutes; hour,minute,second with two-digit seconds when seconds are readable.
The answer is 3,12,17
